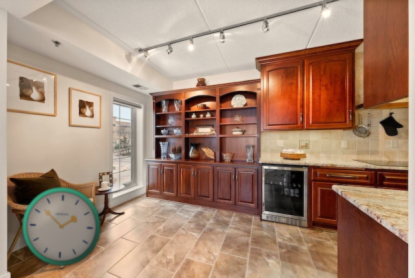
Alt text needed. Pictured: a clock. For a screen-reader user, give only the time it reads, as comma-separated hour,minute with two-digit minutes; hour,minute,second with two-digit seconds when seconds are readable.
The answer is 1,52
